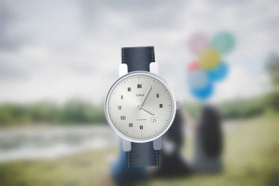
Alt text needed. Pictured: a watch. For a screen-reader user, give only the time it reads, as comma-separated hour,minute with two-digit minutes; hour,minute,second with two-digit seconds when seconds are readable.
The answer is 4,05
